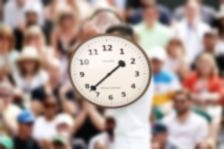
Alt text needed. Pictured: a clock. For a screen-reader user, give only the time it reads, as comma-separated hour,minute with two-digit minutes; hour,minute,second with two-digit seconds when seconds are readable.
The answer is 1,38
